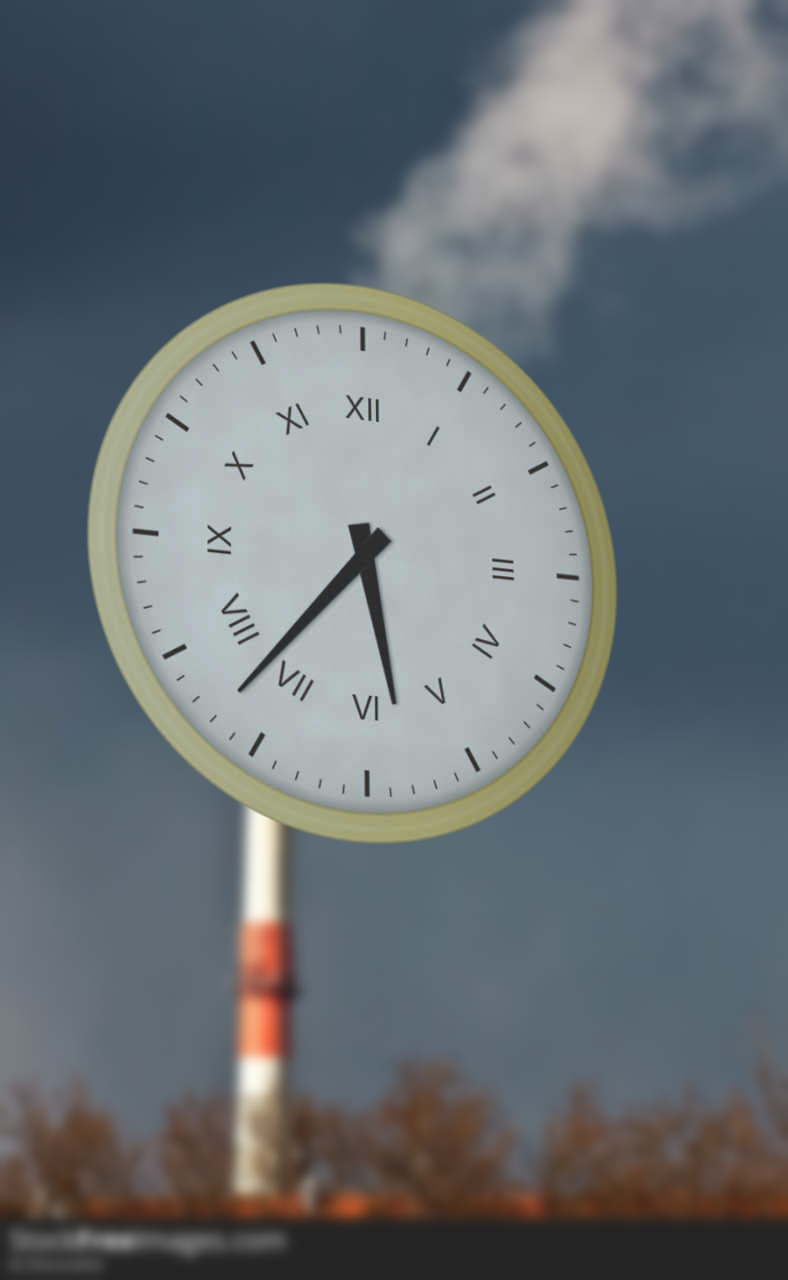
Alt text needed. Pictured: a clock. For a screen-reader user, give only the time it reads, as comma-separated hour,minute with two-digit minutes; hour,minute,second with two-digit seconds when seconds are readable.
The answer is 5,37
